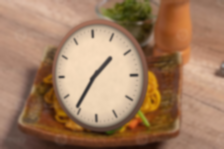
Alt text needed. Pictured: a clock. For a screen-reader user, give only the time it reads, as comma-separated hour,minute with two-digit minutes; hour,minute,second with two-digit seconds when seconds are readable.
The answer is 1,36
